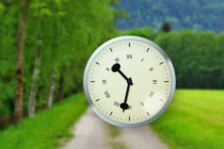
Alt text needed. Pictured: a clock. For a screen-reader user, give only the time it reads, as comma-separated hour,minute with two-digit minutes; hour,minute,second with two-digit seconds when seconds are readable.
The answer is 10,32
